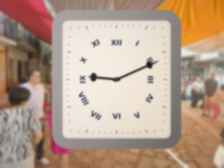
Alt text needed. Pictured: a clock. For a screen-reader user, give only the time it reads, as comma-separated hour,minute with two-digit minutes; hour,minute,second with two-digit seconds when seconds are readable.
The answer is 9,11
